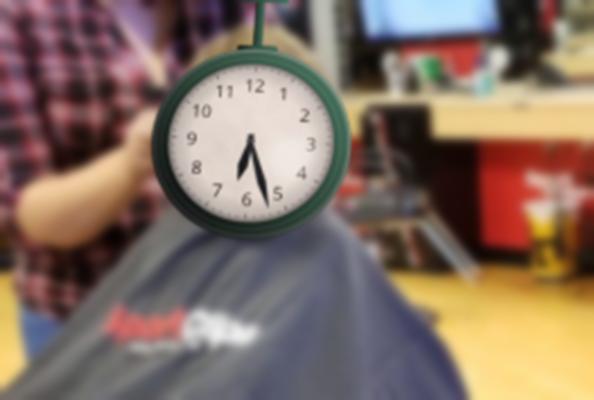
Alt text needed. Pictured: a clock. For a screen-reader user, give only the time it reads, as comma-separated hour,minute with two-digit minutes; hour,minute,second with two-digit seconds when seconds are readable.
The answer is 6,27
